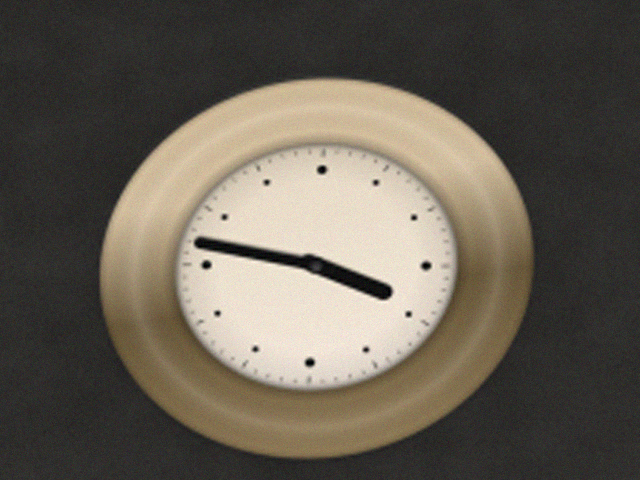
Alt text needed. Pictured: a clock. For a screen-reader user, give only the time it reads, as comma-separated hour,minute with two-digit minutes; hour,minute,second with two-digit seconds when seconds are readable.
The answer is 3,47
